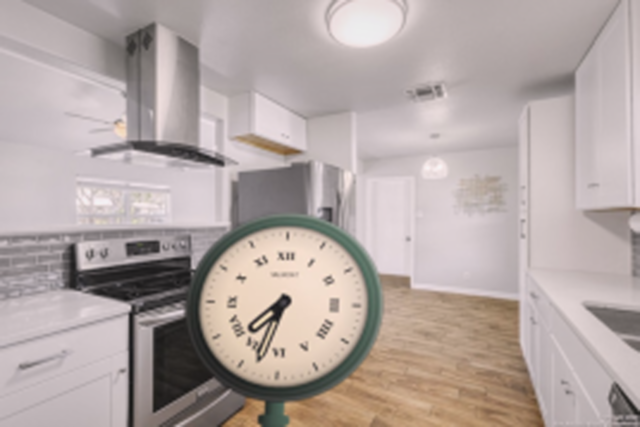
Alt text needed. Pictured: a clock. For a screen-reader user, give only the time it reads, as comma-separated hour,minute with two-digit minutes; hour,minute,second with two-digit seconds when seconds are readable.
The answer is 7,33
